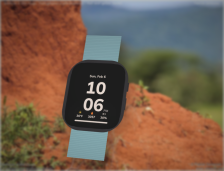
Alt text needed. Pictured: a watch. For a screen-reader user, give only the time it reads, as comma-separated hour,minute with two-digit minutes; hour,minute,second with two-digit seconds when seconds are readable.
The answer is 10,06
